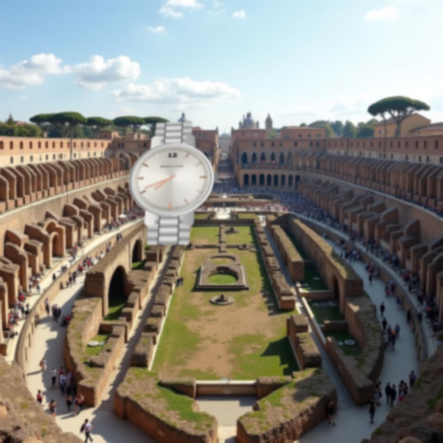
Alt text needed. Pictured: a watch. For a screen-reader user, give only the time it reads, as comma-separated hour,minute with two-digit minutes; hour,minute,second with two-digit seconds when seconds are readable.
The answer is 7,41
